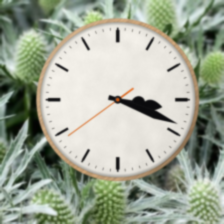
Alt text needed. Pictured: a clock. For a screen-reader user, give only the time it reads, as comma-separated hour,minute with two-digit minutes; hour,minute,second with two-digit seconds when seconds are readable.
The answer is 3,18,39
